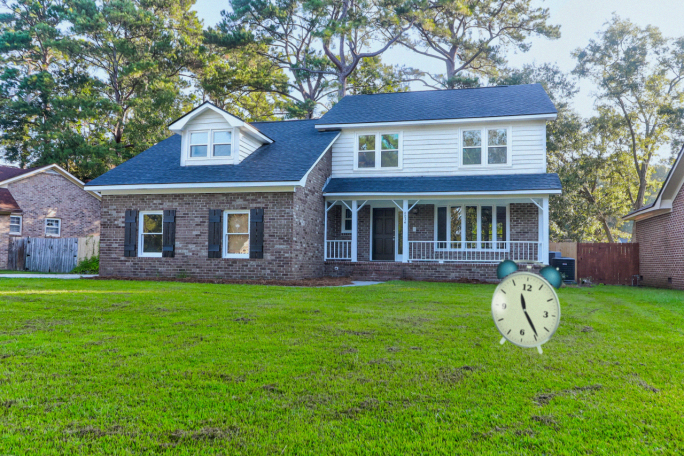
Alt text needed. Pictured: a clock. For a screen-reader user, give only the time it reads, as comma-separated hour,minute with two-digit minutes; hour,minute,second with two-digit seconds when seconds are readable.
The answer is 11,24
